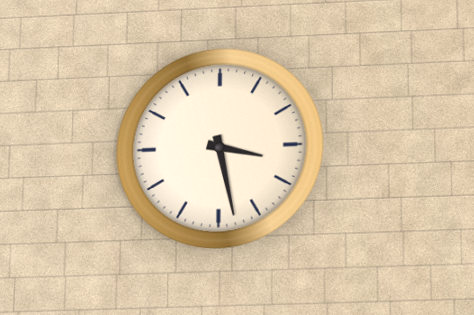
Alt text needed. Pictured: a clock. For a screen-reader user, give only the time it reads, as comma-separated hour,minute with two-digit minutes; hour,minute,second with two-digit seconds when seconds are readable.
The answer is 3,28
